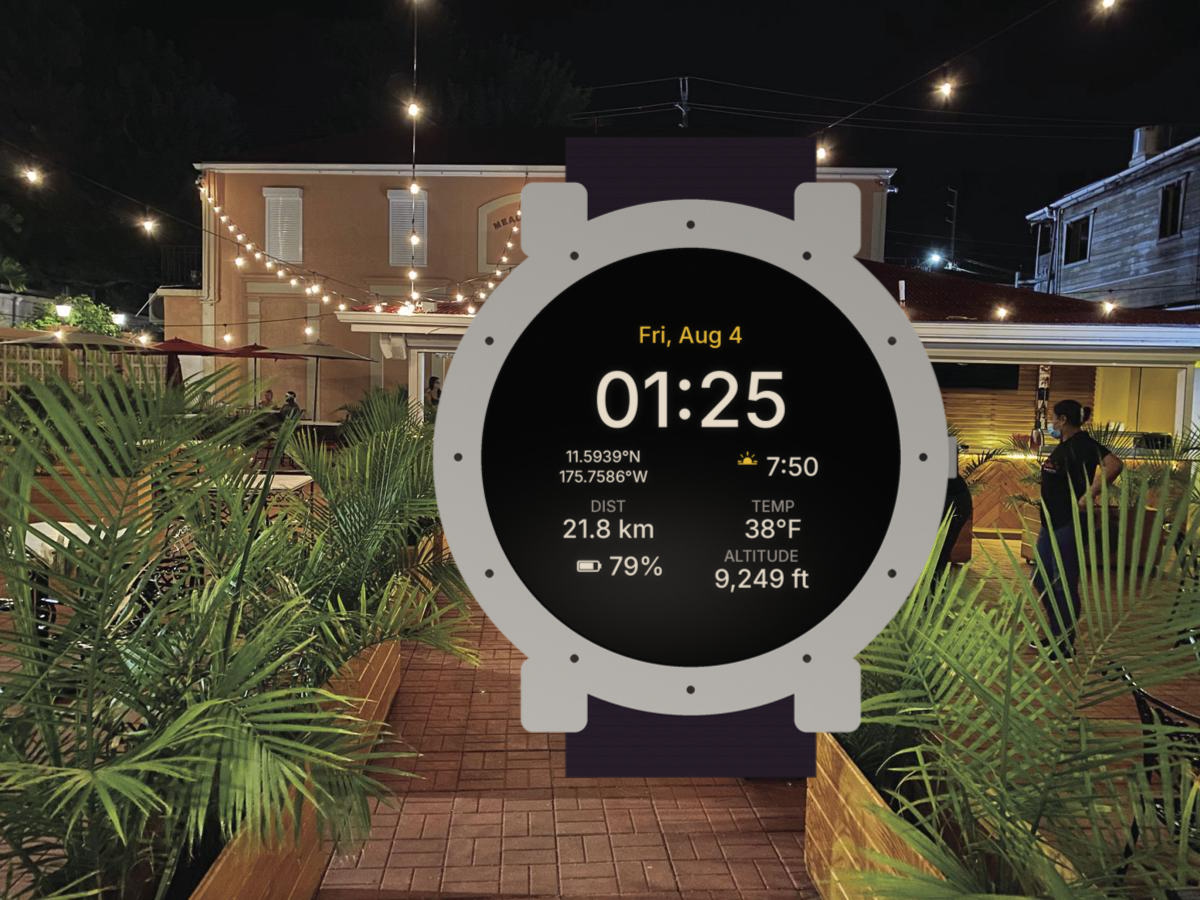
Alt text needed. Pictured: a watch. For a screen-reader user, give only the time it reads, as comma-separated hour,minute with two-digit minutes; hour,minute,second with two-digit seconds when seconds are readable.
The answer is 1,25
